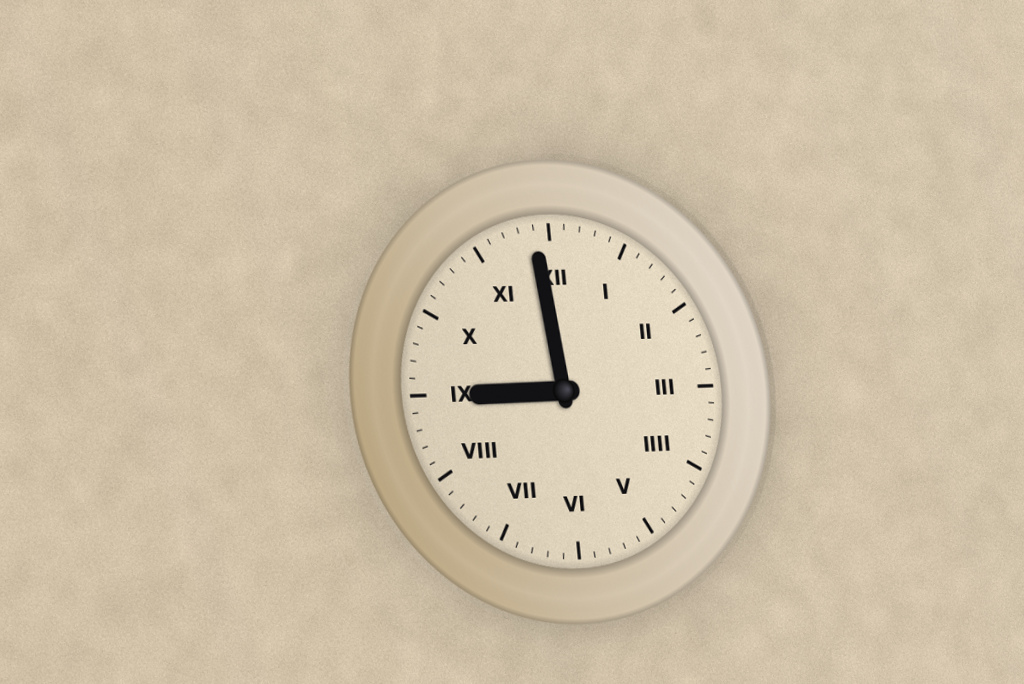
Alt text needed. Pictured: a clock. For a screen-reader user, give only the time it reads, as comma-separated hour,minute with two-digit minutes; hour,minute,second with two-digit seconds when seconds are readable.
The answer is 8,59
